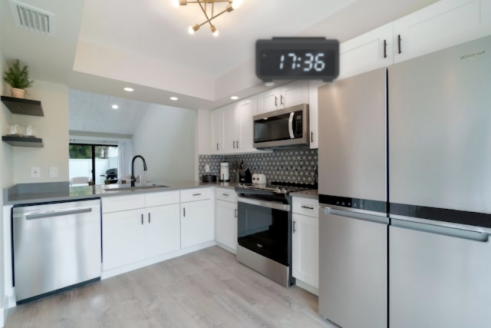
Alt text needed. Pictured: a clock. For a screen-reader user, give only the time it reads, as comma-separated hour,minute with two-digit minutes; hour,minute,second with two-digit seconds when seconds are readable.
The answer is 17,36
